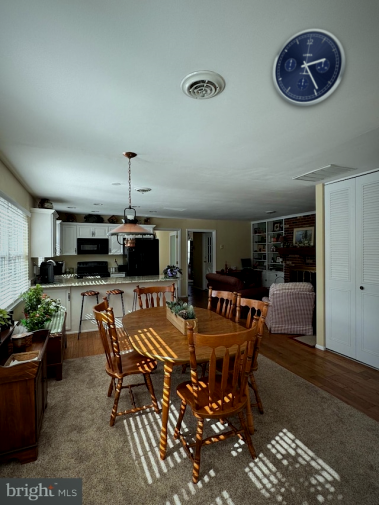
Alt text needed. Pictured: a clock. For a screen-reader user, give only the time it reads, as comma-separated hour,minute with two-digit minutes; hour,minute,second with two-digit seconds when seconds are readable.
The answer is 2,24
